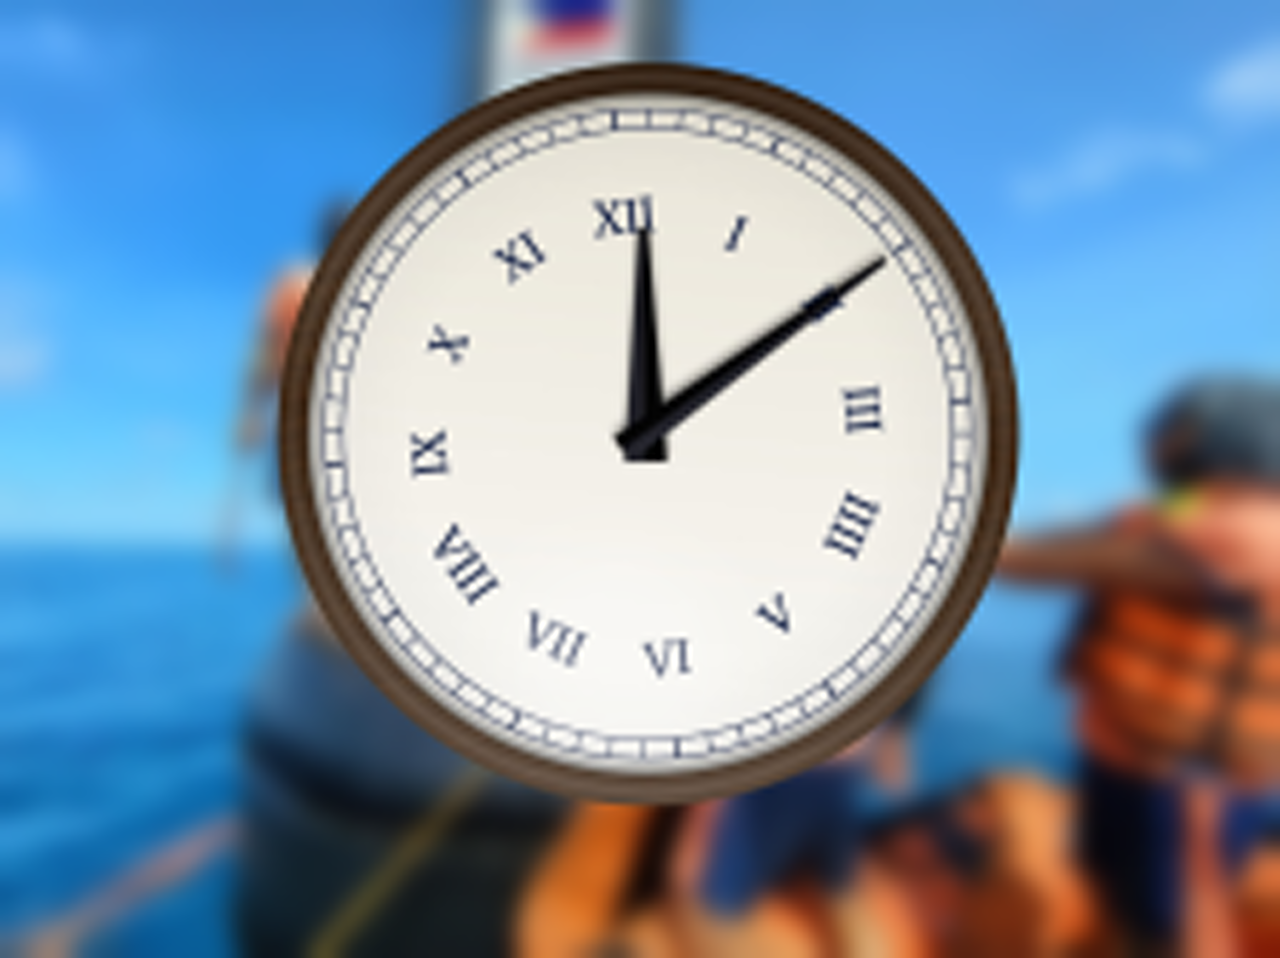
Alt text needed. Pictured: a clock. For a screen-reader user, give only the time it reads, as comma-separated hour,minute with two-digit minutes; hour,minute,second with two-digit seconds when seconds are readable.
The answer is 12,10
